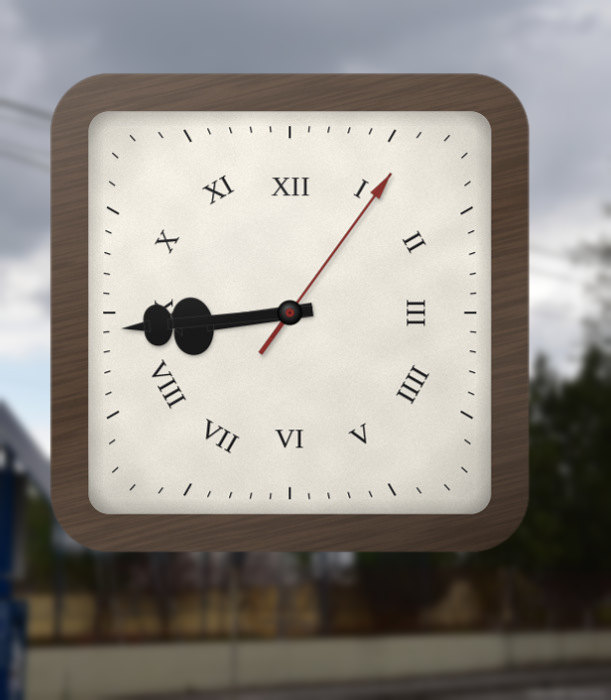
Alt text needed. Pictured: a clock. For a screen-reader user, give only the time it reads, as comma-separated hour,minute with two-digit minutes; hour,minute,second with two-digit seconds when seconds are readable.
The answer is 8,44,06
